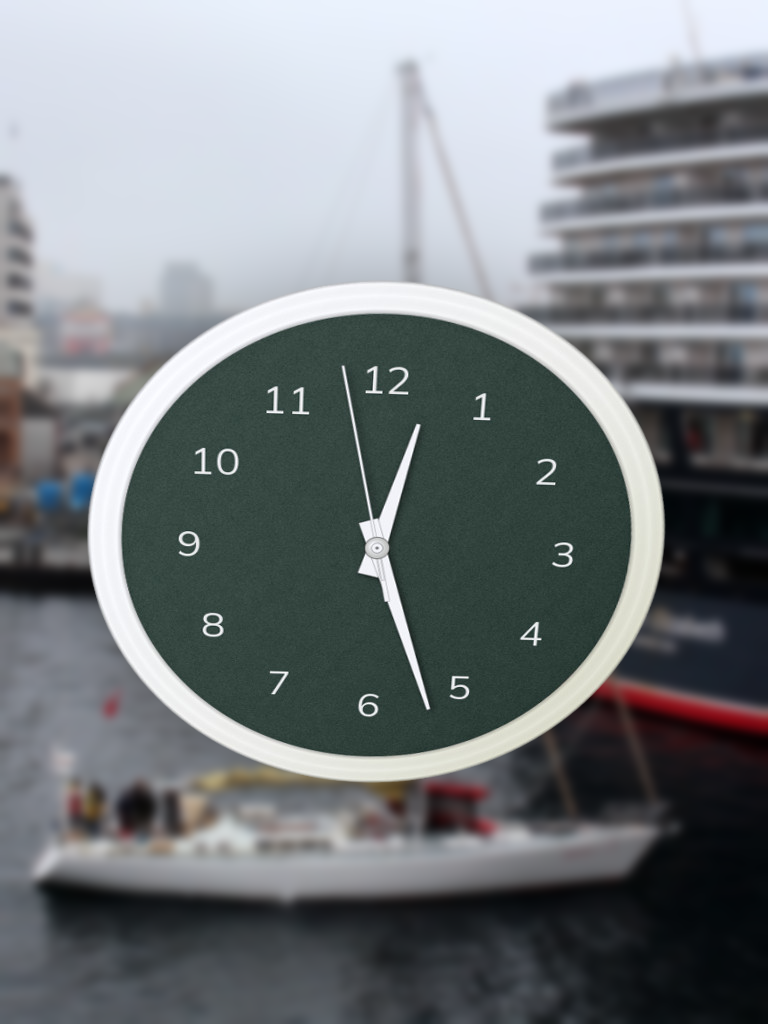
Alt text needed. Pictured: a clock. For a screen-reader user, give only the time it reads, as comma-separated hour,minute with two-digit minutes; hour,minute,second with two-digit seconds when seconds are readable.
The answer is 12,26,58
